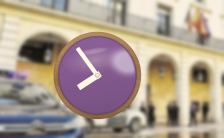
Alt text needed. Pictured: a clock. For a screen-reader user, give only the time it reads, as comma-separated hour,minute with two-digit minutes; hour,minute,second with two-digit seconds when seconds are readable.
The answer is 7,54
